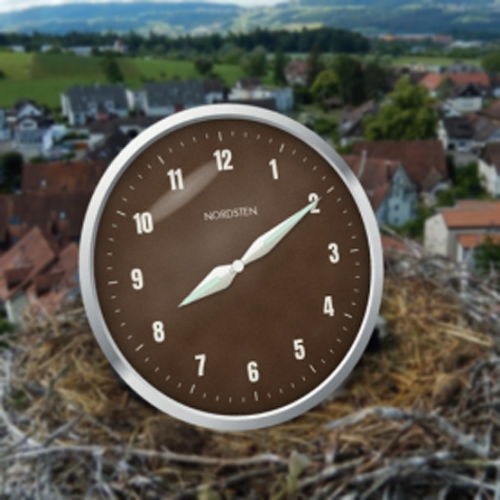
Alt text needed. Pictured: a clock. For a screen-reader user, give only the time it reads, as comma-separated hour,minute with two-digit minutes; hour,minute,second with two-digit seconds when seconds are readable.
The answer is 8,10
